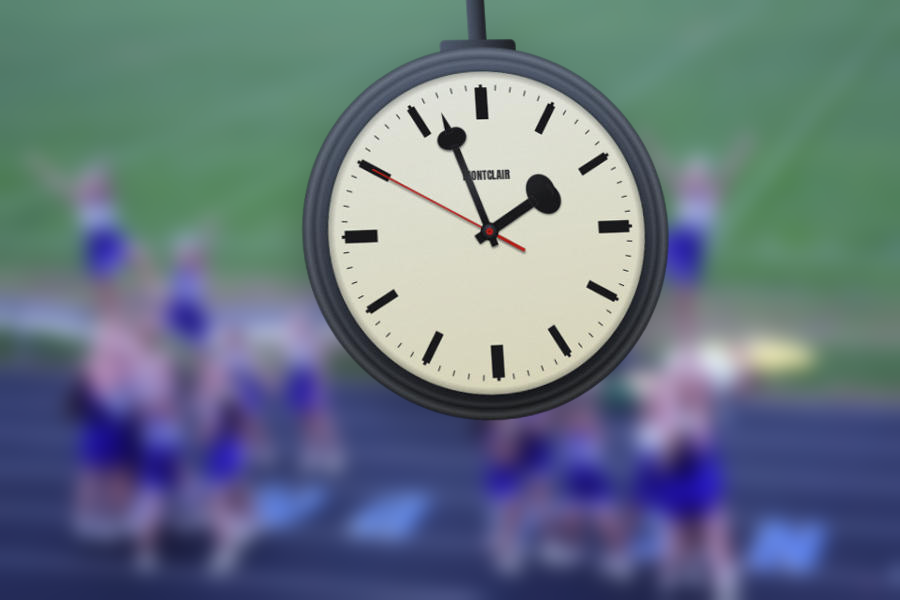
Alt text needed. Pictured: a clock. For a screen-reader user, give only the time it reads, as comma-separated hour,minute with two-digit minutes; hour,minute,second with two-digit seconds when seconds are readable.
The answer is 1,56,50
